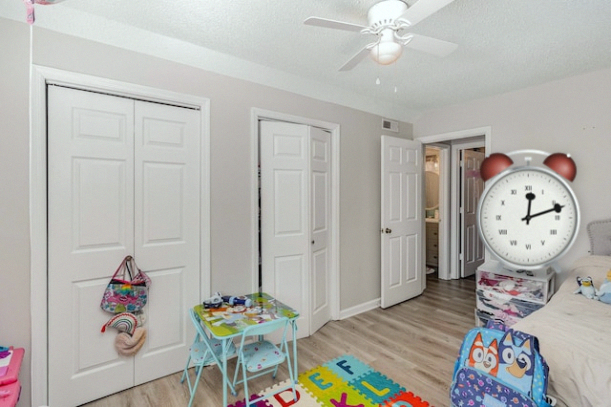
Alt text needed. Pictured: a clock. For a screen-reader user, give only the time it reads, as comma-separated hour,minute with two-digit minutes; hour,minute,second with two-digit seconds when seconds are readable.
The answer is 12,12
